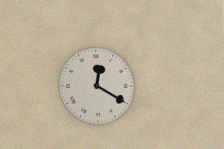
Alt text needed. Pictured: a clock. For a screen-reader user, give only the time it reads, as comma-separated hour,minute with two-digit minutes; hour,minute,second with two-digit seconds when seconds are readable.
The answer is 12,20
